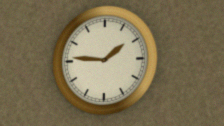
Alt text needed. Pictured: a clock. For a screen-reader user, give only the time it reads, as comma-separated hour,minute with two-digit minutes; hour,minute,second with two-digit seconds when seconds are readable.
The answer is 1,46
